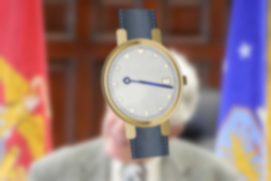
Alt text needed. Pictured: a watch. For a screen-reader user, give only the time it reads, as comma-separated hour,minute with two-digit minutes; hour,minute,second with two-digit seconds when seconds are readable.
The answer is 9,17
